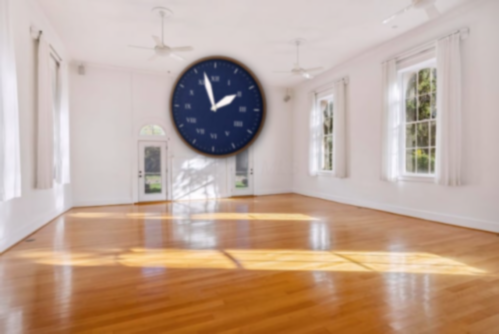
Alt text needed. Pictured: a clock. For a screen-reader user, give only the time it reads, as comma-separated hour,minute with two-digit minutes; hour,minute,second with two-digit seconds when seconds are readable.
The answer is 1,57
